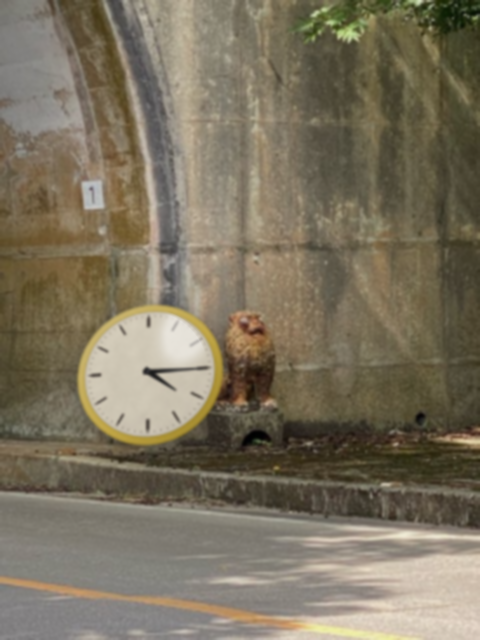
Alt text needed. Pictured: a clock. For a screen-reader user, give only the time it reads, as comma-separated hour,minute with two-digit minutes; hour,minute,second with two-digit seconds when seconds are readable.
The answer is 4,15
